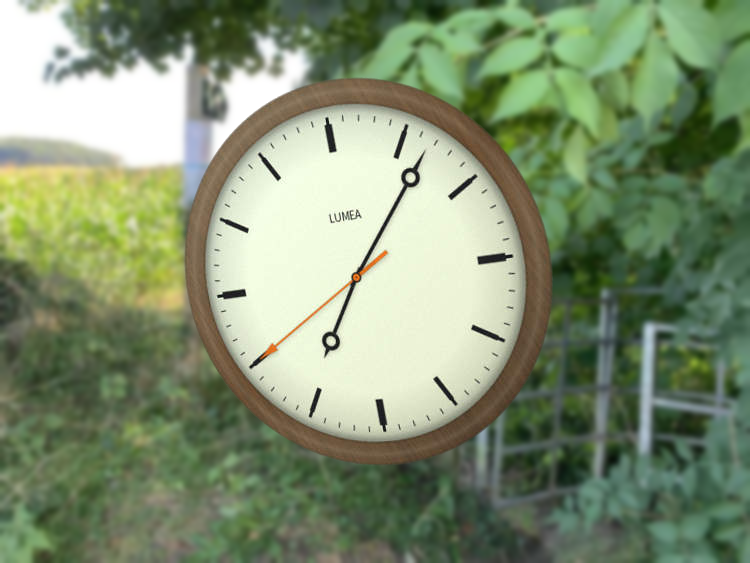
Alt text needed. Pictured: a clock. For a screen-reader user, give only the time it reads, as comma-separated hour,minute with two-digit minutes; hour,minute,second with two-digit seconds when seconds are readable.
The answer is 7,06,40
